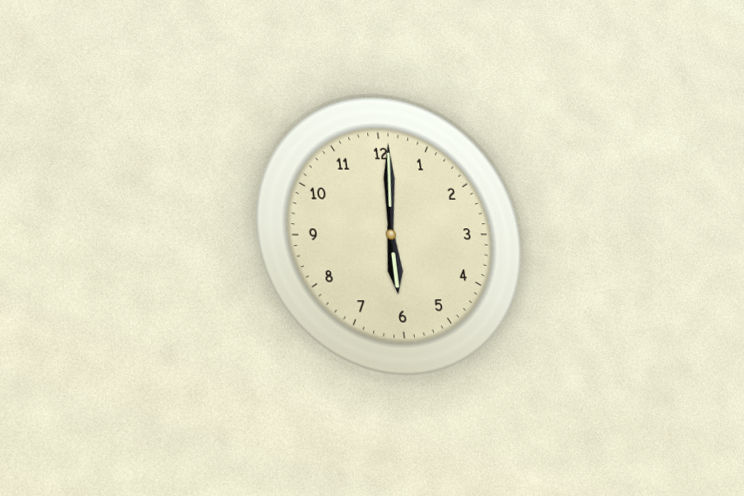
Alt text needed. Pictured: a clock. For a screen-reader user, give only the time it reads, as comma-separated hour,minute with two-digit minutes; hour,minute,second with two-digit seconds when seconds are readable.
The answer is 6,01
